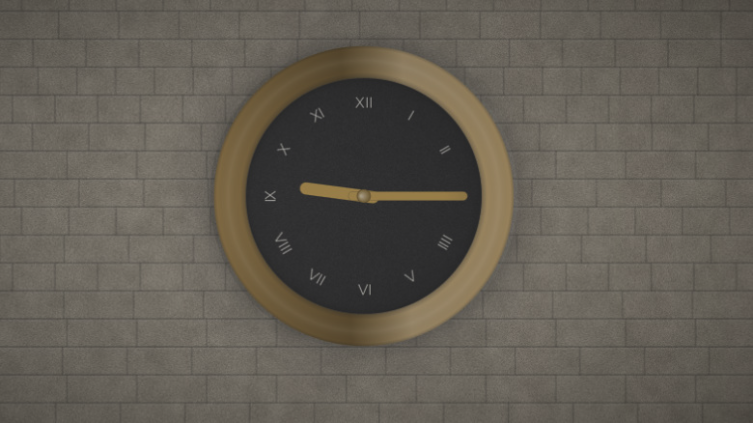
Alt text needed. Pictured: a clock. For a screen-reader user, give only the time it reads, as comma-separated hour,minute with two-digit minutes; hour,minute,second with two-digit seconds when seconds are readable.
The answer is 9,15
